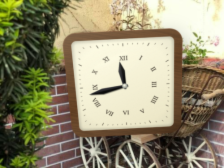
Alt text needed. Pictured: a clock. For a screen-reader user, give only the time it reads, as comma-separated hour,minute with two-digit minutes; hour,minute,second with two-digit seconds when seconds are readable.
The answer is 11,43
